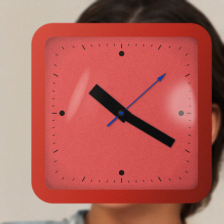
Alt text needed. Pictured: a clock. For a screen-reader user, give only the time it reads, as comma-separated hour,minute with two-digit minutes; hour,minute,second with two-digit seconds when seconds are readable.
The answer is 10,20,08
